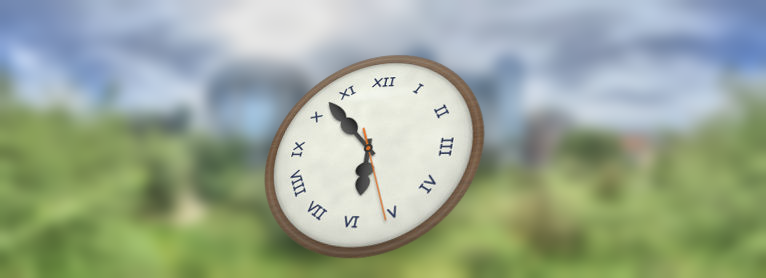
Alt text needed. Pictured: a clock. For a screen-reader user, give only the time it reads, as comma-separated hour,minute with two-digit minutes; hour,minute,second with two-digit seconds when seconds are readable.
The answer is 5,52,26
